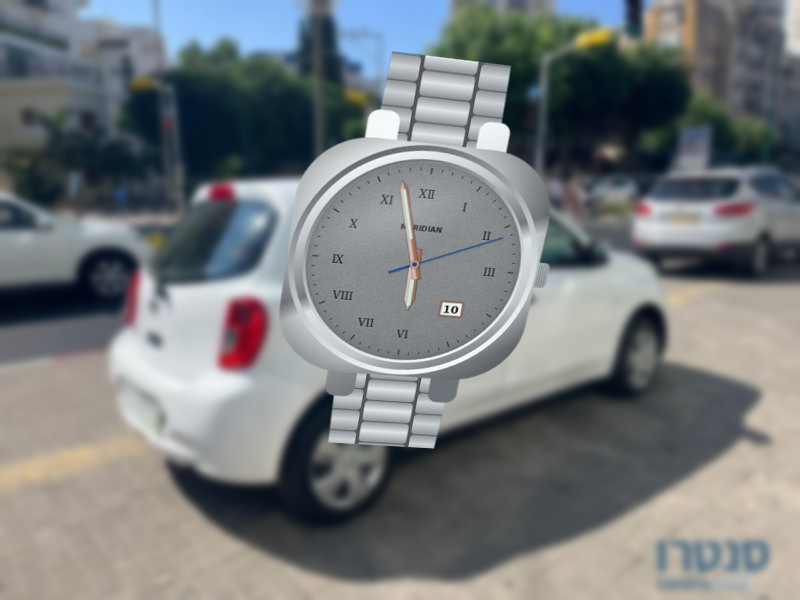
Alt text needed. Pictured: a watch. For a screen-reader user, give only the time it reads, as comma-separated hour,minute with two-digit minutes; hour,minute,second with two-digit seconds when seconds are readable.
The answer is 5,57,11
